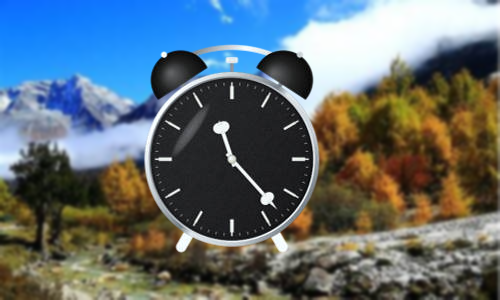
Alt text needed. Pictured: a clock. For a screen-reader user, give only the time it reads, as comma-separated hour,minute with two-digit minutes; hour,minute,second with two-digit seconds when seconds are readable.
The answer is 11,23
